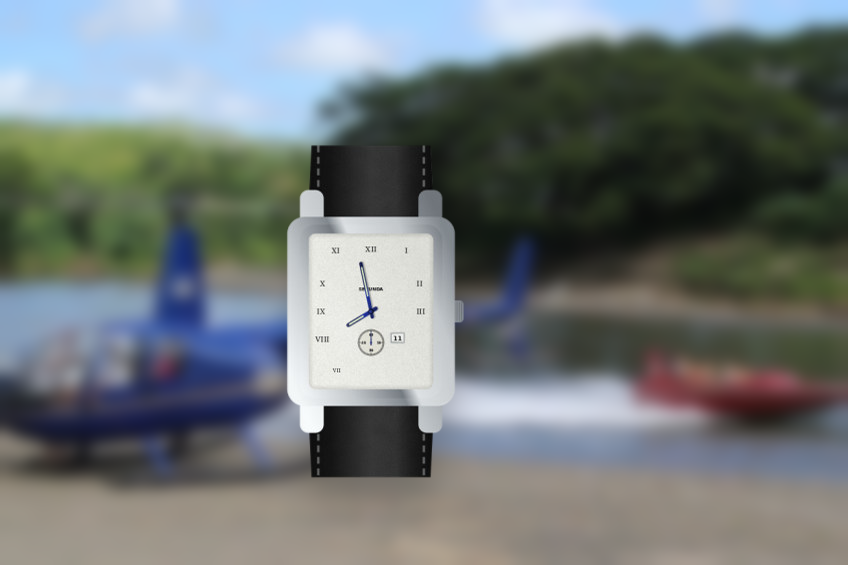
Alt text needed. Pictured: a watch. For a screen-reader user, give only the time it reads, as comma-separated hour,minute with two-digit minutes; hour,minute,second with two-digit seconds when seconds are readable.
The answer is 7,58
